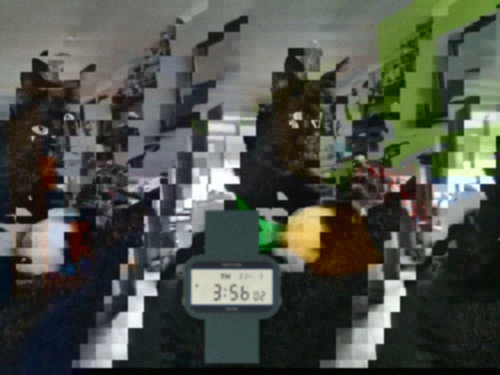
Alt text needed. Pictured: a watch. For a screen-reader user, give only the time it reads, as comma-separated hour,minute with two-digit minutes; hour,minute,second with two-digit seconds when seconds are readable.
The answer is 3,56
